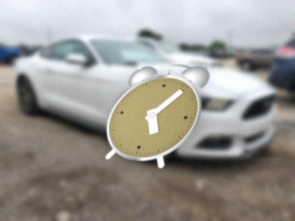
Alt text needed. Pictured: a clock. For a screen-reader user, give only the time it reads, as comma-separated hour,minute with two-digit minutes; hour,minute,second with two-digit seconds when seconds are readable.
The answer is 5,06
